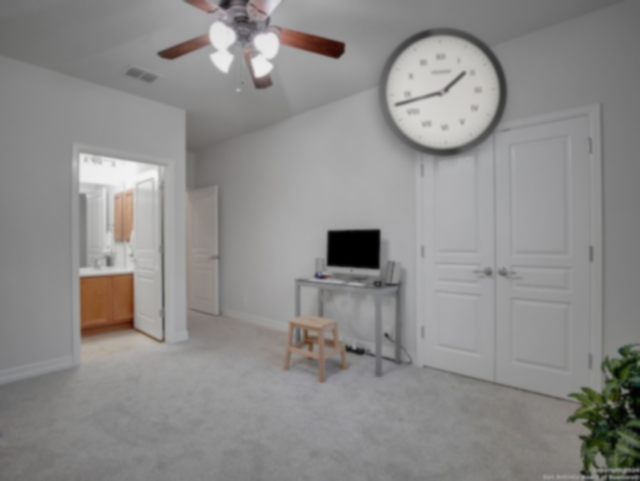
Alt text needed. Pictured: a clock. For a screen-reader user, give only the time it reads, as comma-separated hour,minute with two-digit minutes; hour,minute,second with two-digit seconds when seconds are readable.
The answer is 1,43
